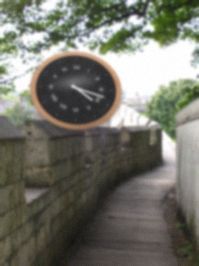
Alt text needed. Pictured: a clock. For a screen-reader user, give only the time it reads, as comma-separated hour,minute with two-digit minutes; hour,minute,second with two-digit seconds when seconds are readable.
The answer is 4,18
